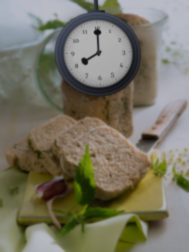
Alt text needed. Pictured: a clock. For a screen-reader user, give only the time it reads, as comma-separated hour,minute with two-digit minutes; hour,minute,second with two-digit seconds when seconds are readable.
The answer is 8,00
